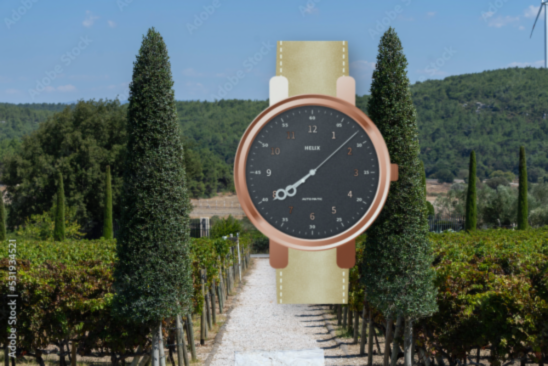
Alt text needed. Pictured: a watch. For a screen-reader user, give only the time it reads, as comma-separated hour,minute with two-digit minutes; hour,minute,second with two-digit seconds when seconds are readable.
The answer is 7,39,08
